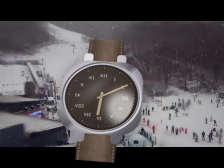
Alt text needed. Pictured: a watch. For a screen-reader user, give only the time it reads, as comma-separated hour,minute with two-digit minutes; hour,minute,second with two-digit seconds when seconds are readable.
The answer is 6,10
